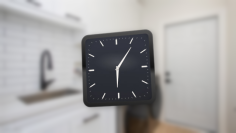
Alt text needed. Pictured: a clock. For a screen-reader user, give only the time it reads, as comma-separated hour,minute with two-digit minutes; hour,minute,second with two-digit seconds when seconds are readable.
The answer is 6,06
